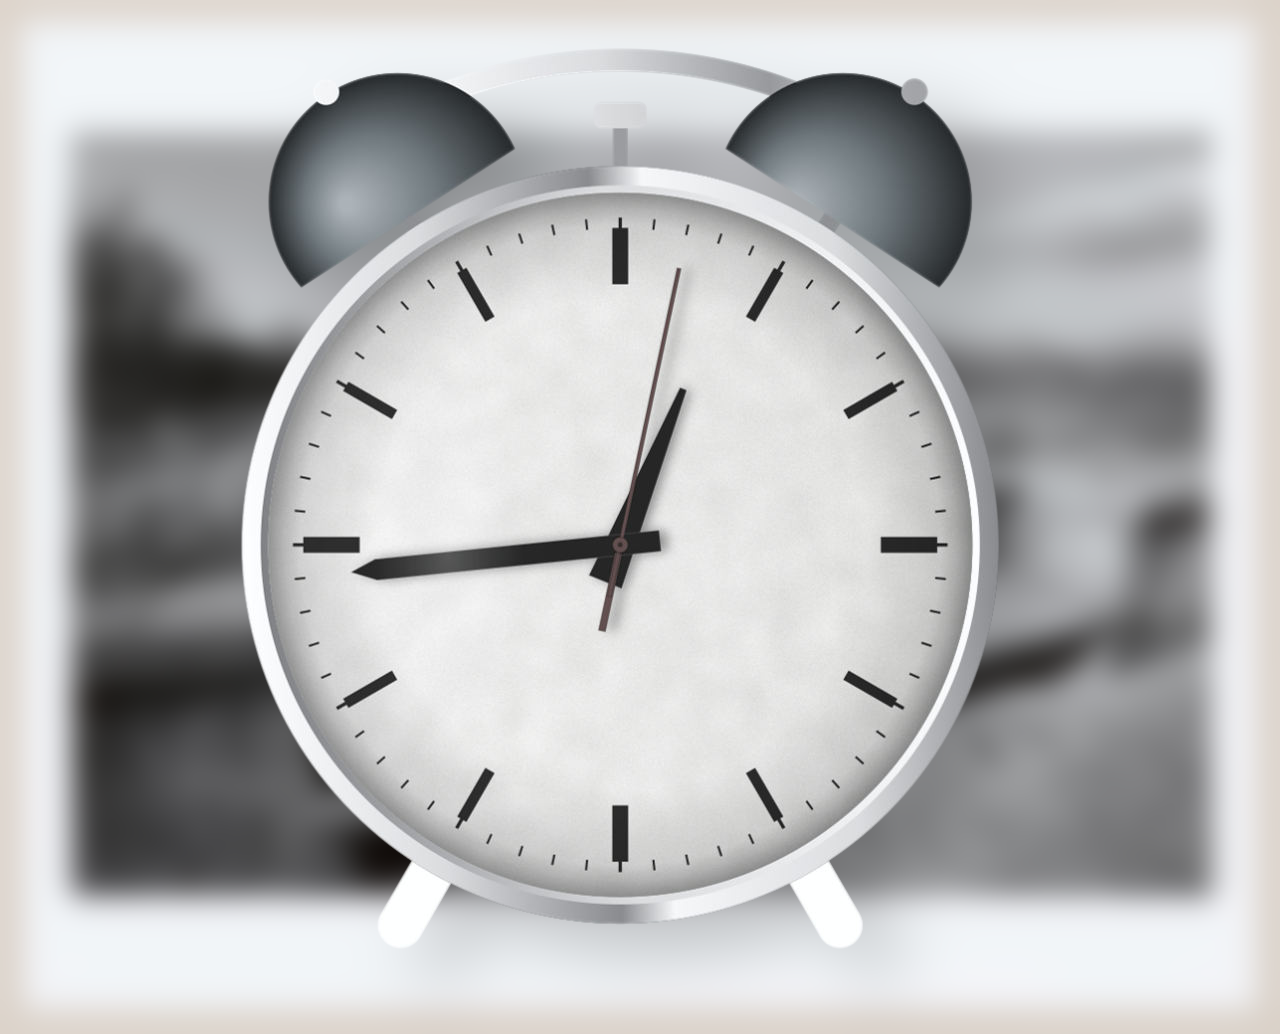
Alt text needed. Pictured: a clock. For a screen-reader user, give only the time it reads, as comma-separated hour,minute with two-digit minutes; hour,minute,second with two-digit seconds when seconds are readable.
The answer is 12,44,02
